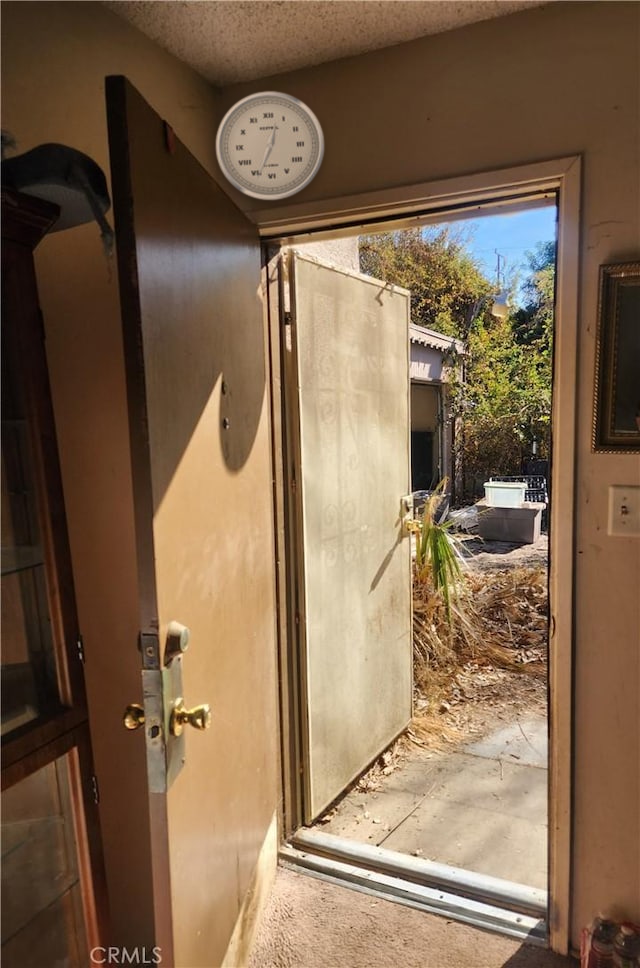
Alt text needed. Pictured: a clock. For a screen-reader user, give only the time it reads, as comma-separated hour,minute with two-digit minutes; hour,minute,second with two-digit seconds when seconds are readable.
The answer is 12,34
